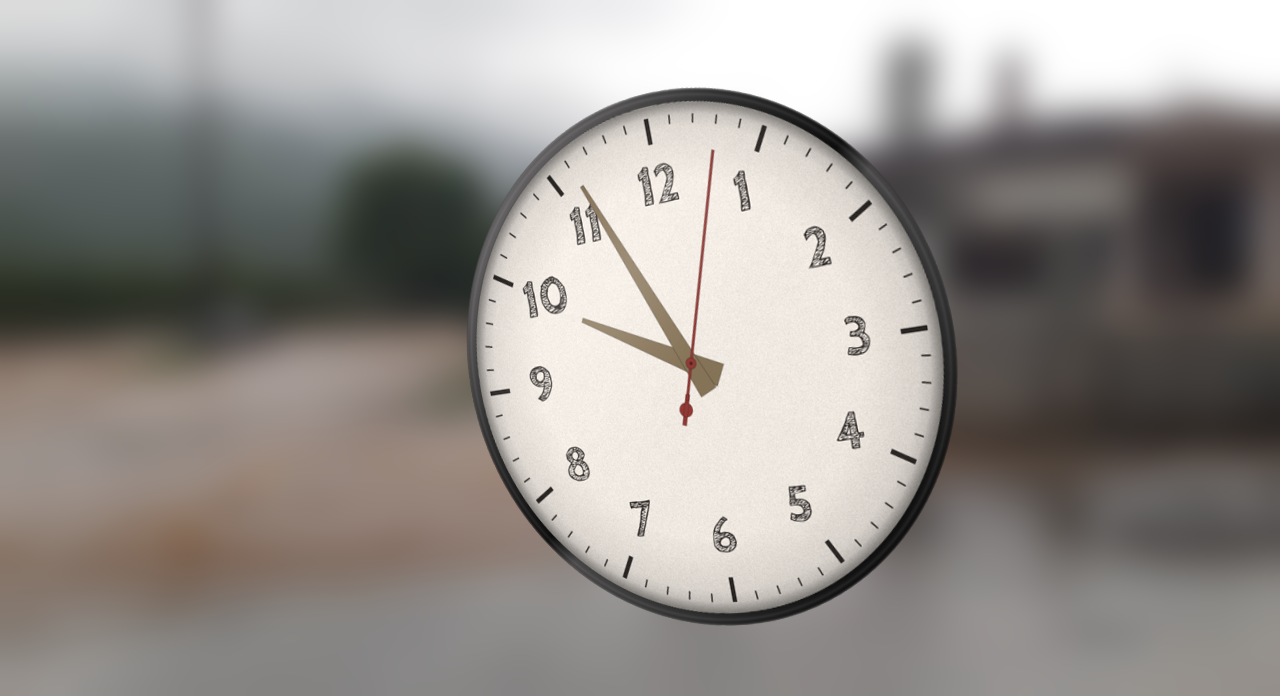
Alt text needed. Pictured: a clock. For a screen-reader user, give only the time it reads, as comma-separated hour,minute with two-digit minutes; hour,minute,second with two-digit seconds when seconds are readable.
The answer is 9,56,03
